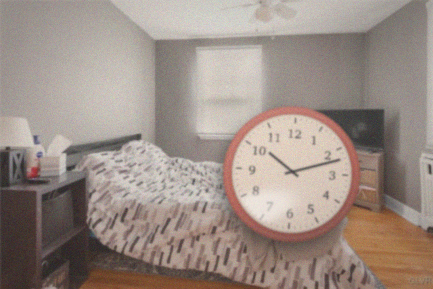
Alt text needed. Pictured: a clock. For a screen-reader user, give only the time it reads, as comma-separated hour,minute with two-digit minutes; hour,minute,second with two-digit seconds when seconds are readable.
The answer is 10,12
